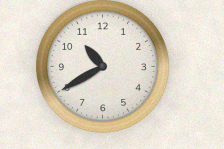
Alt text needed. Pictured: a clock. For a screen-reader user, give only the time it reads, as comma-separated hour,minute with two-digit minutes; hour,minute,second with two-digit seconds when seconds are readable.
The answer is 10,40
